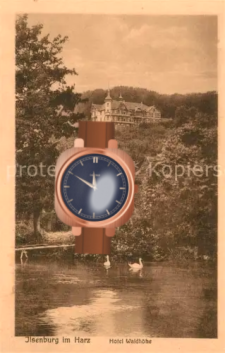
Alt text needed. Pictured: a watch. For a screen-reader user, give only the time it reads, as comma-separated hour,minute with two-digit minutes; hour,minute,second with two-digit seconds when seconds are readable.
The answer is 11,50
